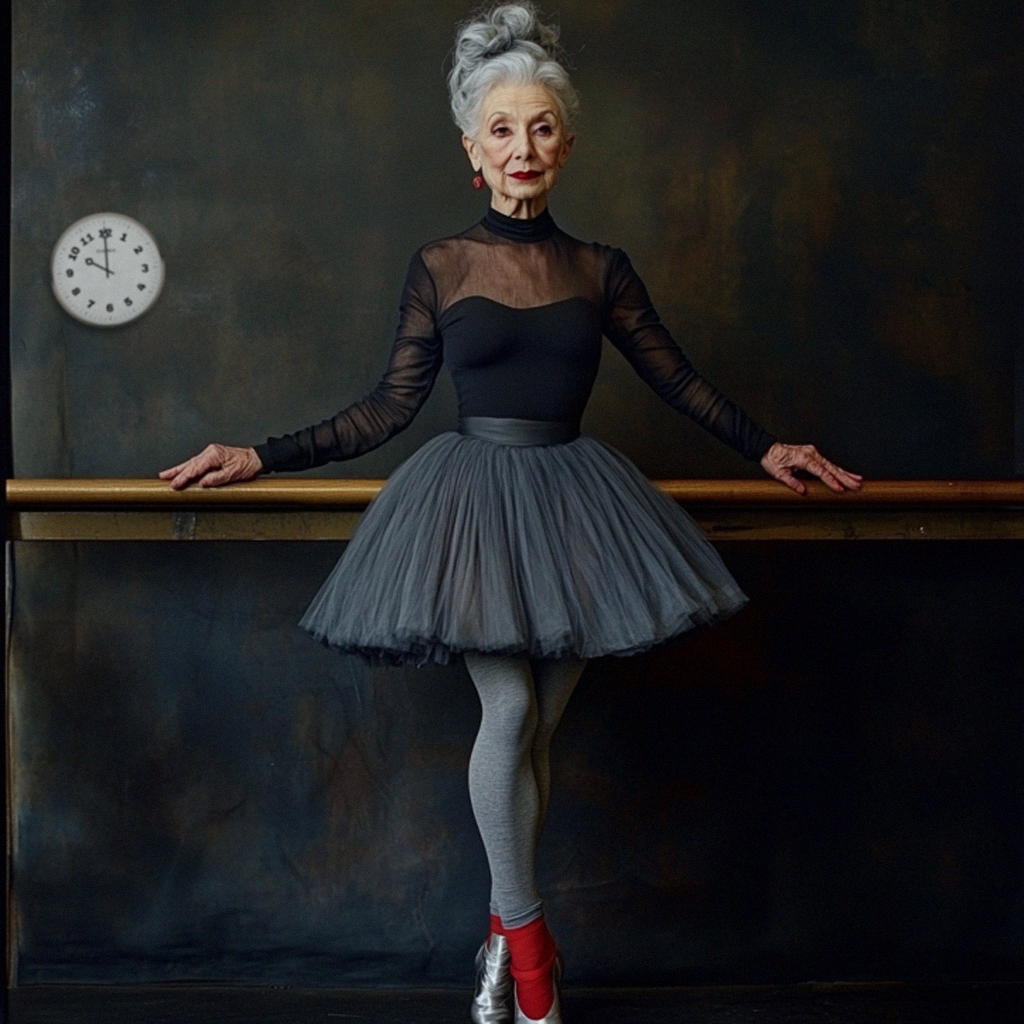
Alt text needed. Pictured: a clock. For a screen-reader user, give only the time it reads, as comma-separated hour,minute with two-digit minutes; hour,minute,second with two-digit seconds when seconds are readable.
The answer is 10,00
